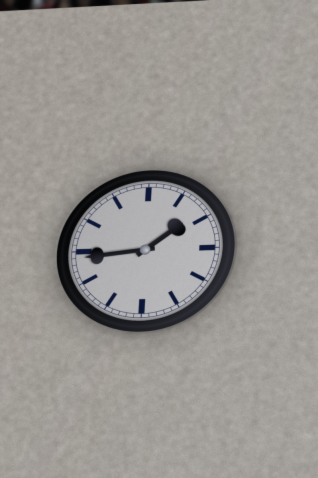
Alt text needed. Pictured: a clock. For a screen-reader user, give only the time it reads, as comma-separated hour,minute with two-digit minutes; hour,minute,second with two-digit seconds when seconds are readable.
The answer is 1,44
